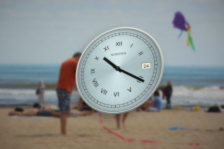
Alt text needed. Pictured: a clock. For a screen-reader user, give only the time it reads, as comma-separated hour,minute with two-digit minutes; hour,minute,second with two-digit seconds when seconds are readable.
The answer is 10,20
